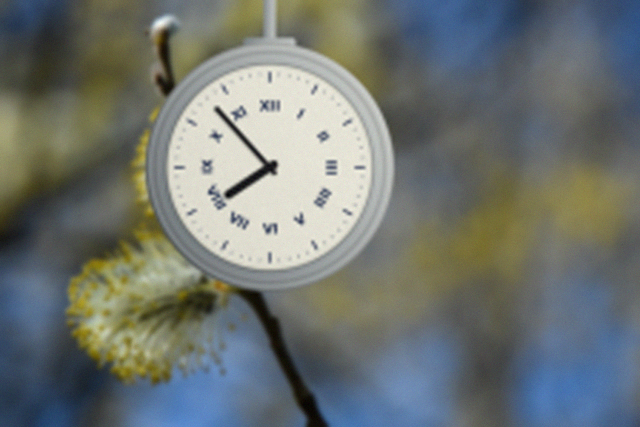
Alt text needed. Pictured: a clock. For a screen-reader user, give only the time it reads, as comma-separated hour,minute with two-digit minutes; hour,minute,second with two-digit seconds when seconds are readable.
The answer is 7,53
